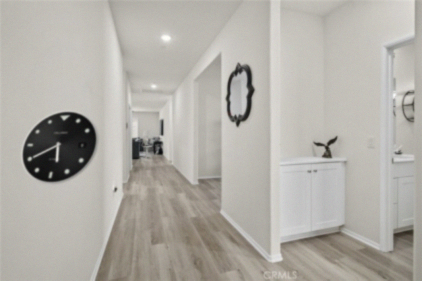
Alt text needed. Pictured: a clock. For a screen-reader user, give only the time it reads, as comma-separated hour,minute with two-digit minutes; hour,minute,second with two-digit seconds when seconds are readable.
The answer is 5,40
